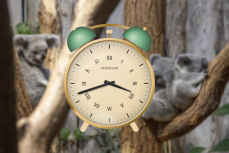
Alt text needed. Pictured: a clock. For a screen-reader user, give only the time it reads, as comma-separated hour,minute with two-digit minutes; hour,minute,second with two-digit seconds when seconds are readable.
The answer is 3,42
